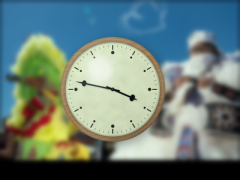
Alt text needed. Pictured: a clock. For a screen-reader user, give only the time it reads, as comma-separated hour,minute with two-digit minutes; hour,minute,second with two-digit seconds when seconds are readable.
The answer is 3,47
